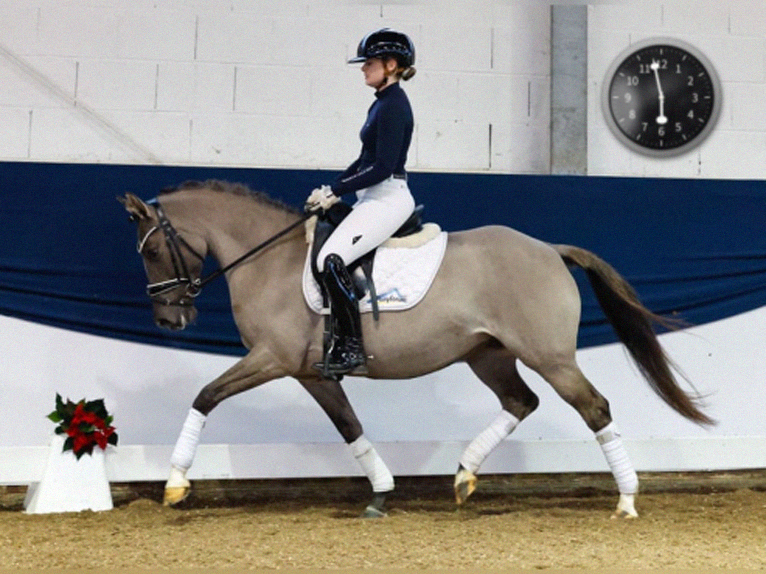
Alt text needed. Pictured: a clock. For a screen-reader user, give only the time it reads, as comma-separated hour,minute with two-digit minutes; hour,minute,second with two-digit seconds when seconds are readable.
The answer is 5,58
